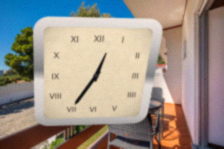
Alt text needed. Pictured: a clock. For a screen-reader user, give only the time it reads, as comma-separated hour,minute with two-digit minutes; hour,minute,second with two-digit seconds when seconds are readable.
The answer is 12,35
